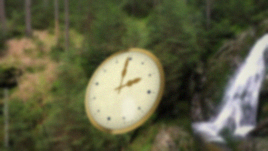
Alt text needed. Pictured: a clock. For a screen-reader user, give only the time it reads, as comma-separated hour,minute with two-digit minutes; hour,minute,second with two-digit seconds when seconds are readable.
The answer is 1,59
